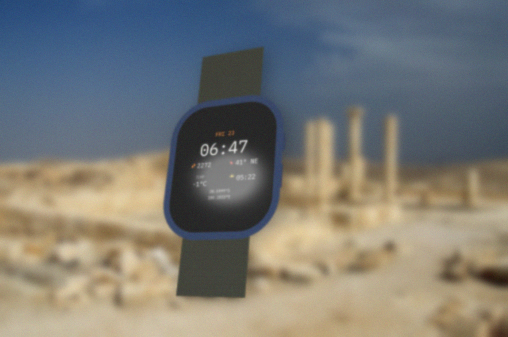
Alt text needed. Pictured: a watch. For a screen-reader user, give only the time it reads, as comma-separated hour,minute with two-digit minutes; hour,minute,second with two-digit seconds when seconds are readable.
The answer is 6,47
